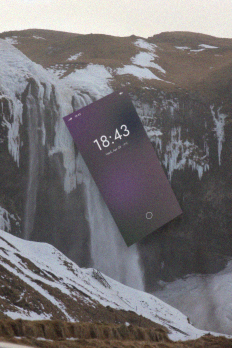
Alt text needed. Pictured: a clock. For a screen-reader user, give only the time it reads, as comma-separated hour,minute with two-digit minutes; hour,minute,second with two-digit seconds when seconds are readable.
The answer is 18,43
